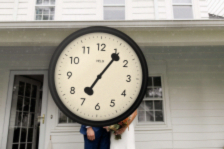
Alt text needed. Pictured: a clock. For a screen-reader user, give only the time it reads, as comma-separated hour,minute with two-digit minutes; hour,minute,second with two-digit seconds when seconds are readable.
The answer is 7,06
